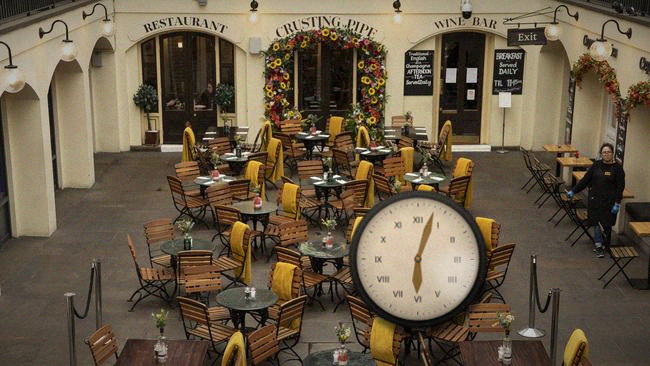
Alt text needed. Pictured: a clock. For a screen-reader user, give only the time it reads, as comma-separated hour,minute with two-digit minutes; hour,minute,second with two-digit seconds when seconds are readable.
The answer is 6,03
